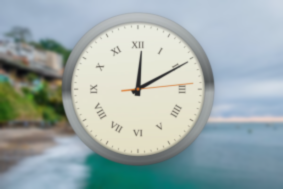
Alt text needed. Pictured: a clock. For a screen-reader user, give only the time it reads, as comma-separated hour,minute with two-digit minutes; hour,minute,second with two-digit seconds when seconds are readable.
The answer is 12,10,14
